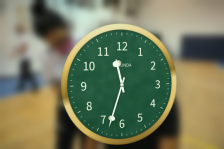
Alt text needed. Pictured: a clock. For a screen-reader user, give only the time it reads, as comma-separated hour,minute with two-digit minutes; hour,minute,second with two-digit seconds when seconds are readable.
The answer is 11,33
